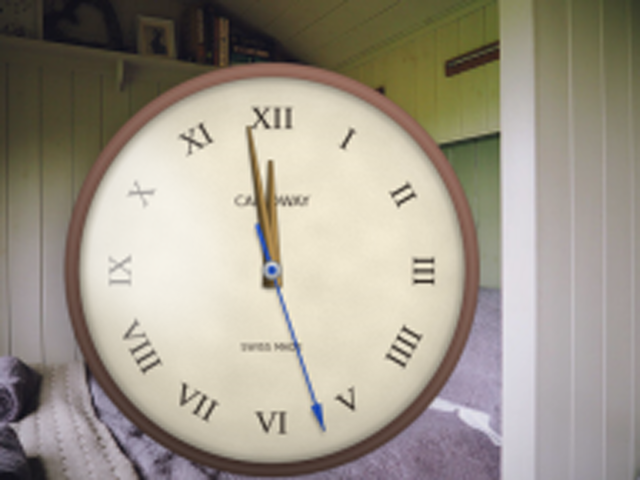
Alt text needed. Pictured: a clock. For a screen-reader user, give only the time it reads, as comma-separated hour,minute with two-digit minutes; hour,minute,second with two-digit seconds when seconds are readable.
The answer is 11,58,27
